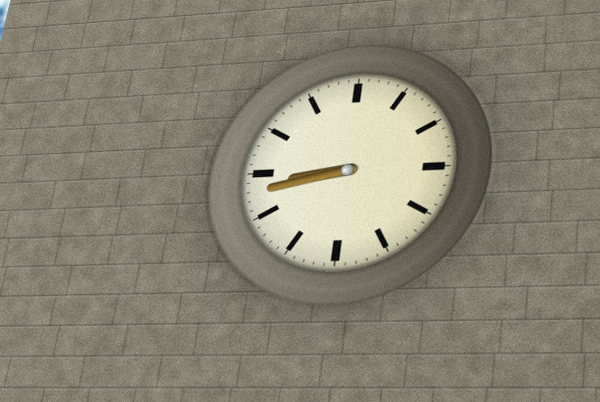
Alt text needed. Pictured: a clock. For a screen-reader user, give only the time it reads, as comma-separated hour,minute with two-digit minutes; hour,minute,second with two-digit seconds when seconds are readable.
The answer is 8,43
